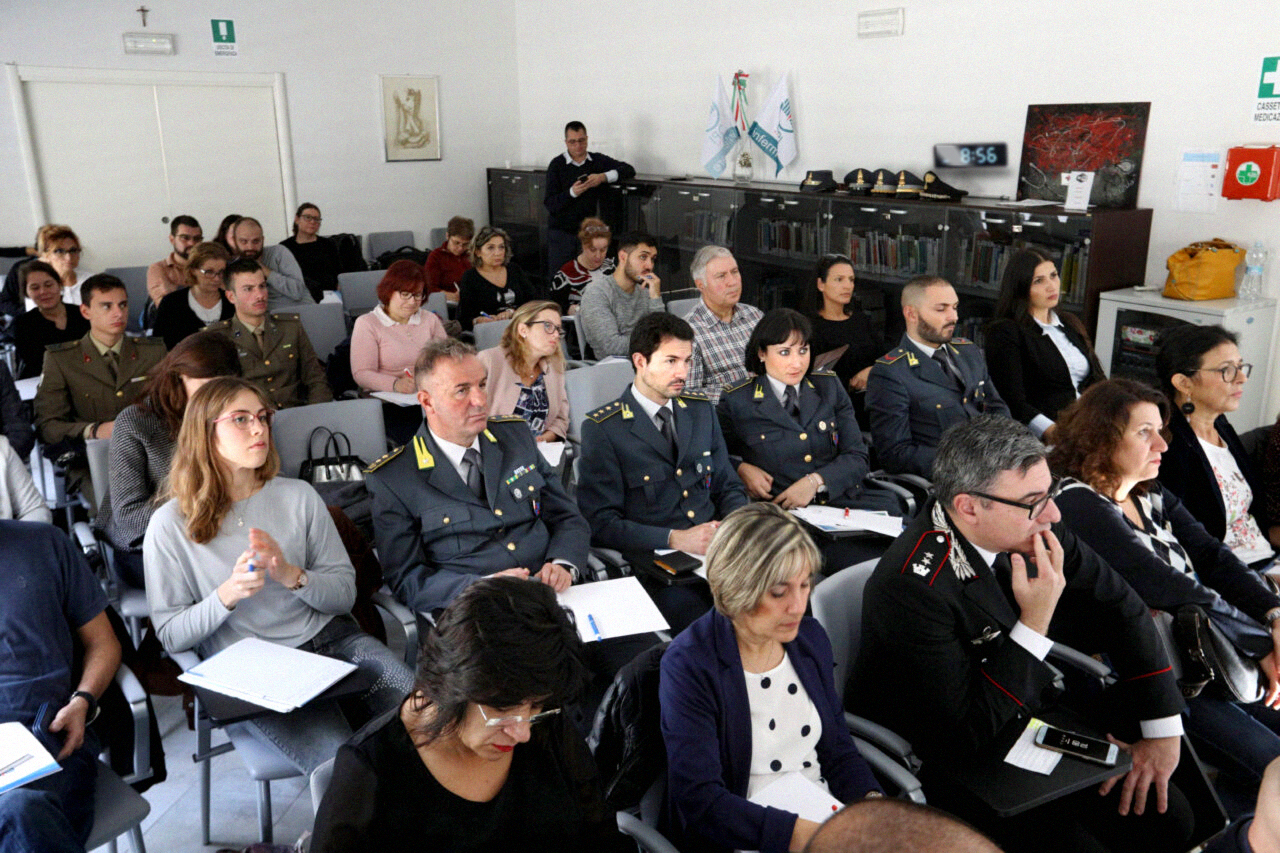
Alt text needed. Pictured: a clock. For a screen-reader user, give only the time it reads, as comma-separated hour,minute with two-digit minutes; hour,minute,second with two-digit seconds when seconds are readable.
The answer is 8,56
